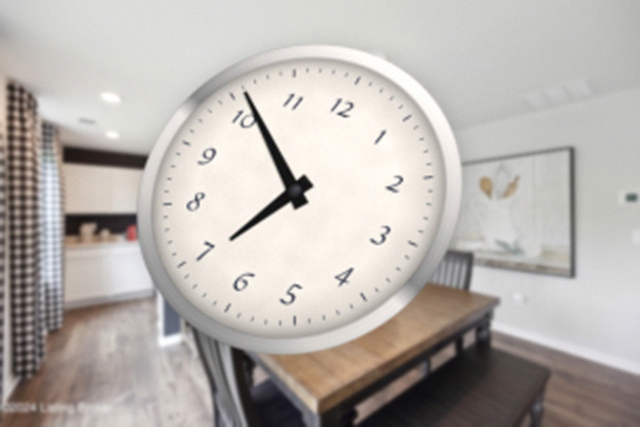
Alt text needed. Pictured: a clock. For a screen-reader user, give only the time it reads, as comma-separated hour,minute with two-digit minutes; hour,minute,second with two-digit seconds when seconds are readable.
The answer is 6,51
